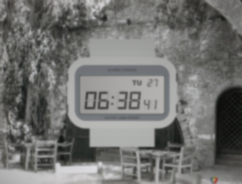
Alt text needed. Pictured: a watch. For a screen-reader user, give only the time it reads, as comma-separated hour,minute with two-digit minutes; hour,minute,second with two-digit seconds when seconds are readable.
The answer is 6,38
